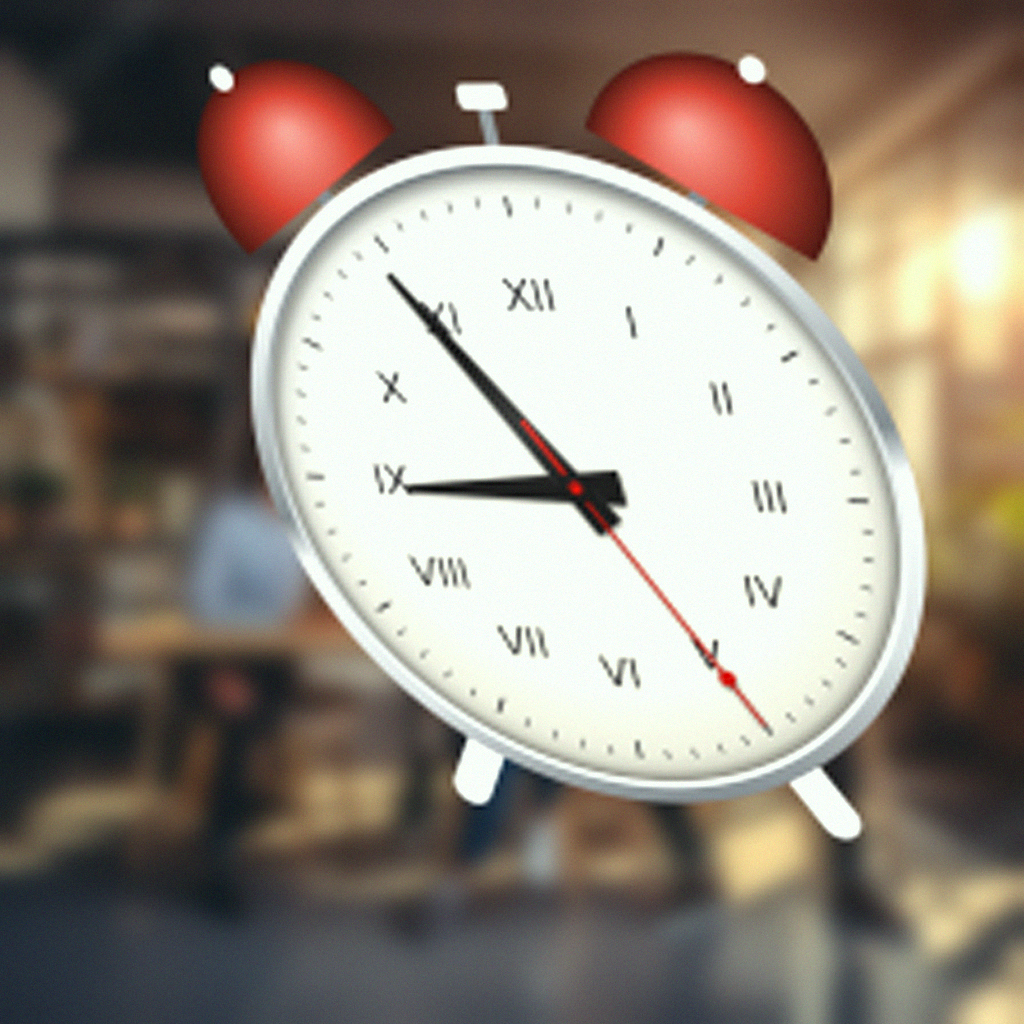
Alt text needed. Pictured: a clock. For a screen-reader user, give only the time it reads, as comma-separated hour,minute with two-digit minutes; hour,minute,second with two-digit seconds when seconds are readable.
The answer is 8,54,25
